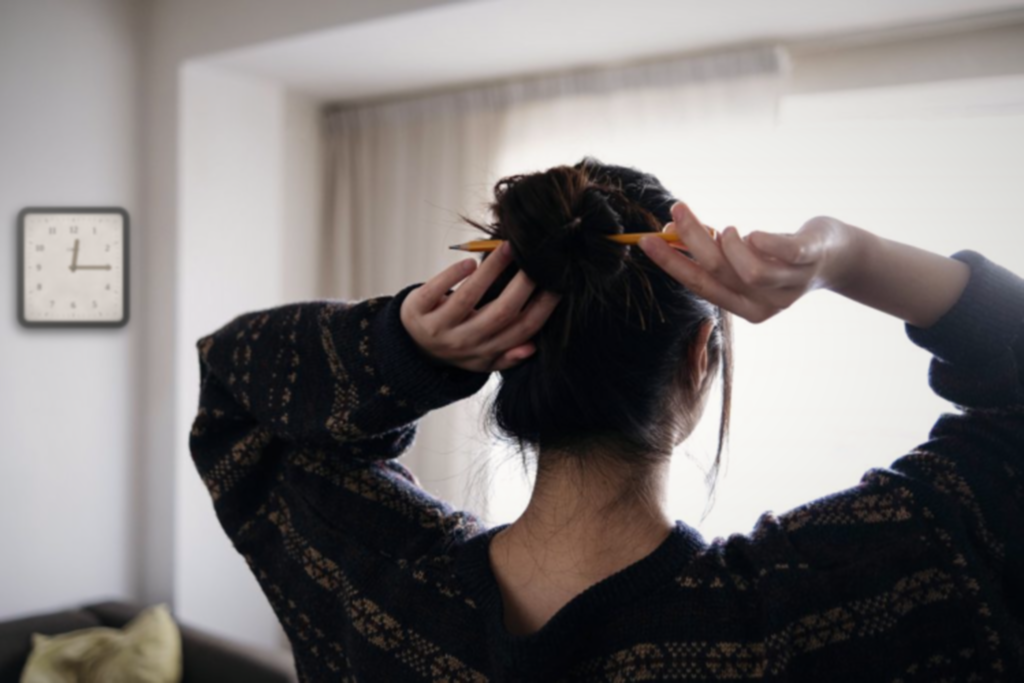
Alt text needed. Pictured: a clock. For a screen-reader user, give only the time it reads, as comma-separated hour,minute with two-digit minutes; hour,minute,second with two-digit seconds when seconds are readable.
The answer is 12,15
